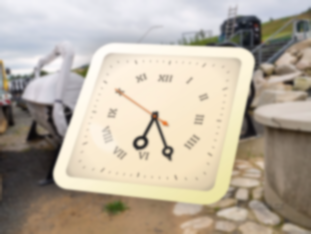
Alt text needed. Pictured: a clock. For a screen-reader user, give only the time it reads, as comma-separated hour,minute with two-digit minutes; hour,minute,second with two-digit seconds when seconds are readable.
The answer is 6,24,50
